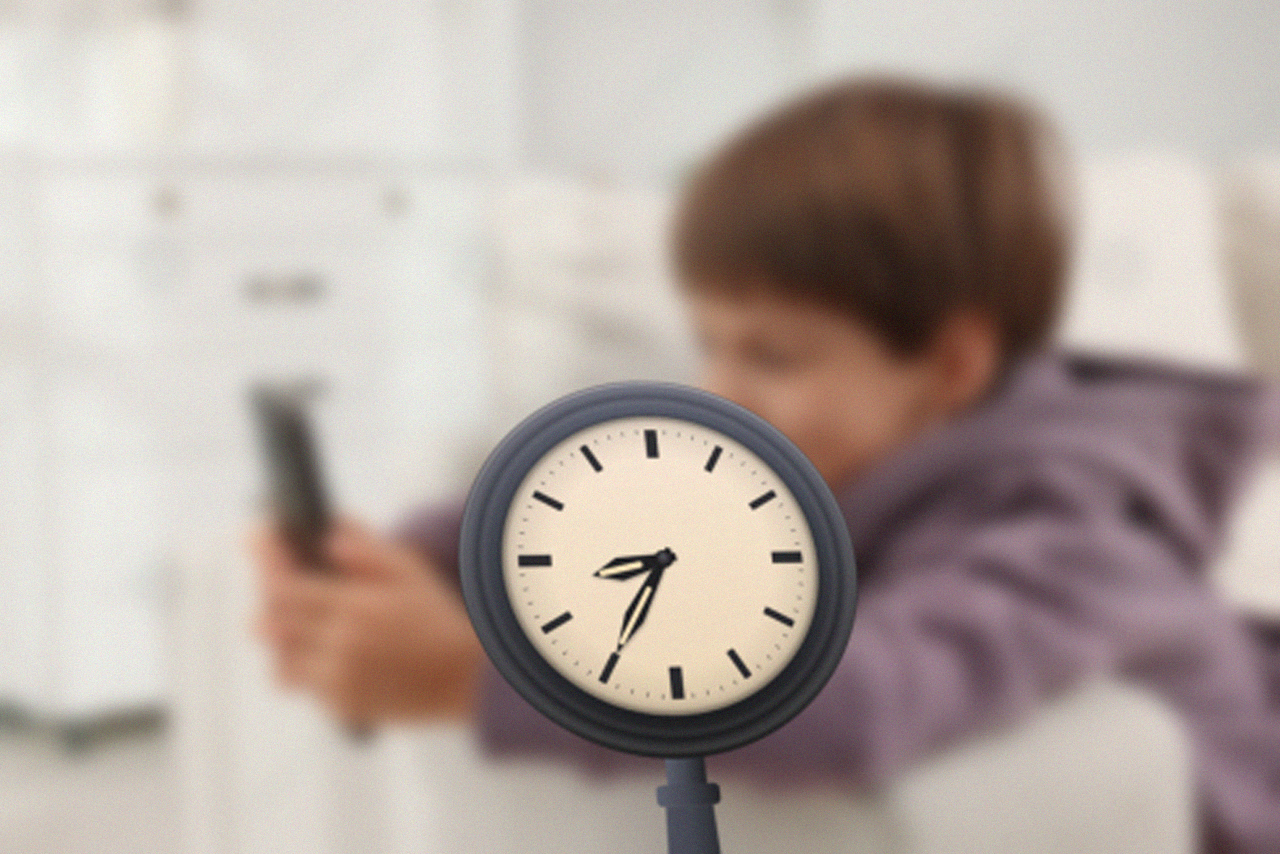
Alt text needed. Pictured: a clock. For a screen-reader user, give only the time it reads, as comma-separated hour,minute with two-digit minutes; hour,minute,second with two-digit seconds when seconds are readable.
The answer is 8,35
